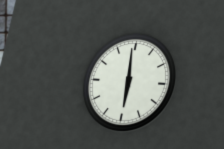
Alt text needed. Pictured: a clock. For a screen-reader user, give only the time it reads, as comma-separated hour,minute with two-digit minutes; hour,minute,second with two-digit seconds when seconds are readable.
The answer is 5,59
